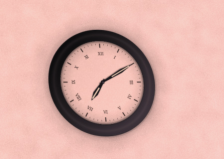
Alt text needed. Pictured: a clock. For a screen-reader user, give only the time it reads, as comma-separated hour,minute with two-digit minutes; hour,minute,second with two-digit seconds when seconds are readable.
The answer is 7,10
